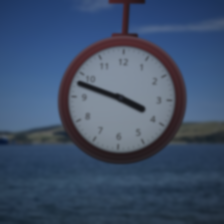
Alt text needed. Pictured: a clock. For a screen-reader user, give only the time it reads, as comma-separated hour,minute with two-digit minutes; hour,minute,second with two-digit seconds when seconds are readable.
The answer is 3,48
